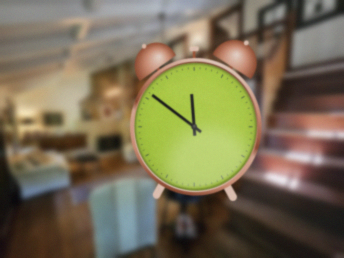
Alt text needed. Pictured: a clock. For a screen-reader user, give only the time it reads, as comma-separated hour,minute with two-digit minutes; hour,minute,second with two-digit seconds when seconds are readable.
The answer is 11,51
